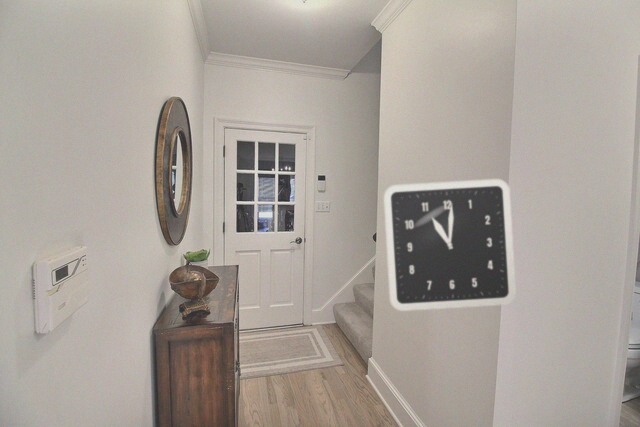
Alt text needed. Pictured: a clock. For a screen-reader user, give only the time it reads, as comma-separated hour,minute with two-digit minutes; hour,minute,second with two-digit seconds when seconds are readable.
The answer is 11,01
